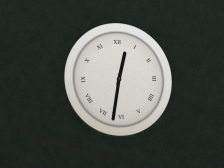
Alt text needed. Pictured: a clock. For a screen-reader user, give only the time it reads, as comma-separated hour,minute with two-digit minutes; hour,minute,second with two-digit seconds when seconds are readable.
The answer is 12,32
